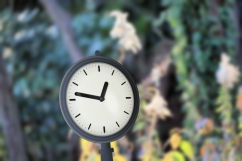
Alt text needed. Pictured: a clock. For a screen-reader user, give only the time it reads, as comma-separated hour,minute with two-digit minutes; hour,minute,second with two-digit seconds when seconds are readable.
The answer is 12,47
